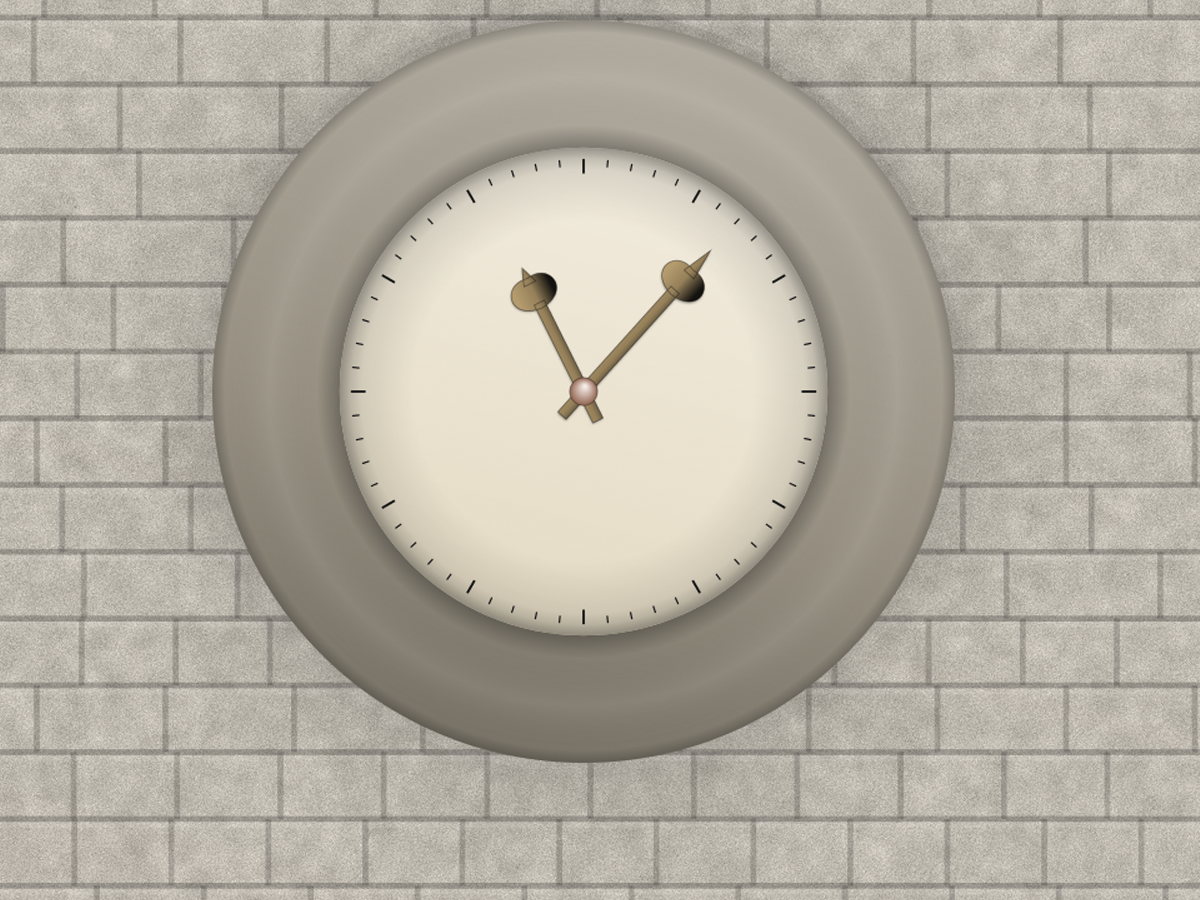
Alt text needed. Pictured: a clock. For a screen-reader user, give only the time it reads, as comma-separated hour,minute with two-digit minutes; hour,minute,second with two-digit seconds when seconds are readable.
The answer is 11,07
